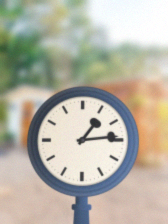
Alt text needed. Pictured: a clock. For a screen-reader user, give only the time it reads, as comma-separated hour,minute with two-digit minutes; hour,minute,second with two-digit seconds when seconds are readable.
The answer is 1,14
